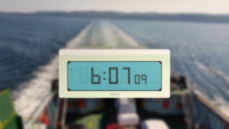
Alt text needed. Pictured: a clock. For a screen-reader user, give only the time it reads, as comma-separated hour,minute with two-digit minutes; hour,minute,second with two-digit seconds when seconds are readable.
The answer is 6,07,09
